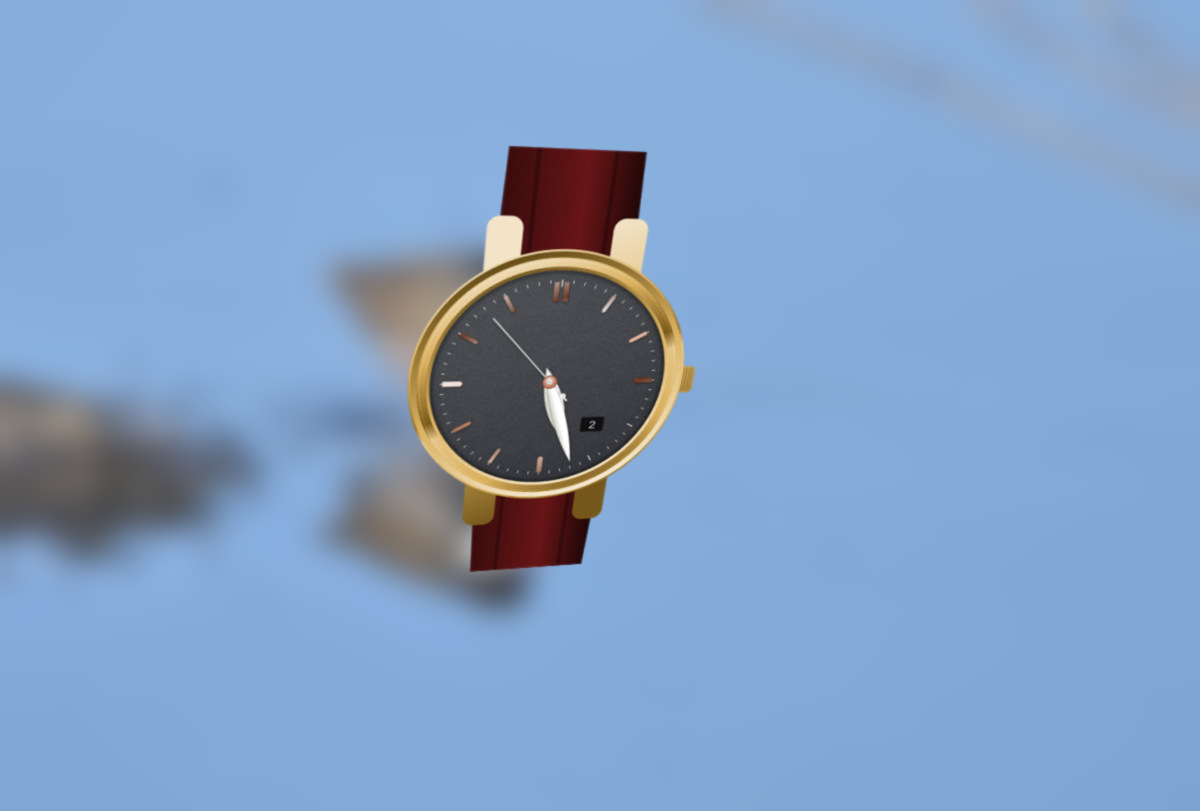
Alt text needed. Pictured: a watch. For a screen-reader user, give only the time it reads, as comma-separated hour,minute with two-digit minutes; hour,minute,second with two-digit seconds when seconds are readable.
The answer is 5,26,53
